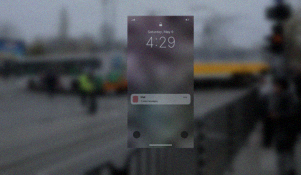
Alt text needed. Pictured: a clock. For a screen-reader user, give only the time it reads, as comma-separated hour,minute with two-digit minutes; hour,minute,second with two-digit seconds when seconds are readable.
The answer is 4,29
